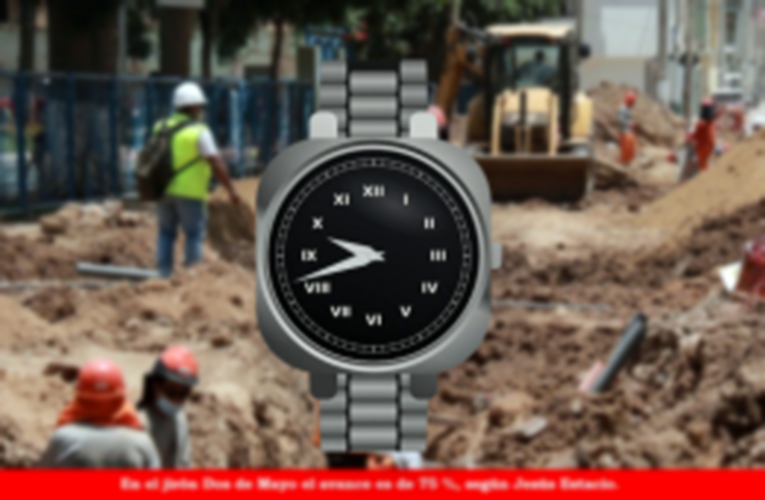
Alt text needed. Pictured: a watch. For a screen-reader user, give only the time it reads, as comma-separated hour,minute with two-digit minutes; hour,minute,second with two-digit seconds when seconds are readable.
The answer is 9,42
